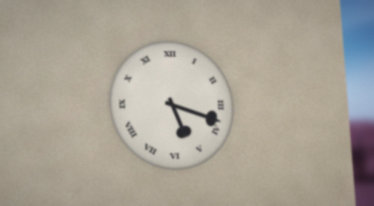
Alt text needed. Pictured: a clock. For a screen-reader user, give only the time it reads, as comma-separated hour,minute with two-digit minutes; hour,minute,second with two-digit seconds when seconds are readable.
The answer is 5,18
